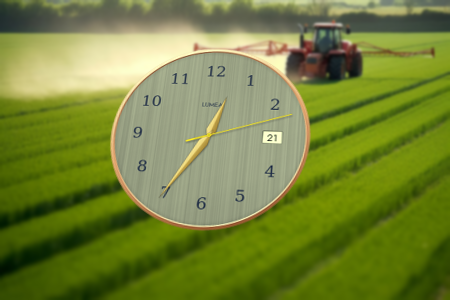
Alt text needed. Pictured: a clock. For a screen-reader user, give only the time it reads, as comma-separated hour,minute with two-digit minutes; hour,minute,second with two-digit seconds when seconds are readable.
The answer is 12,35,12
